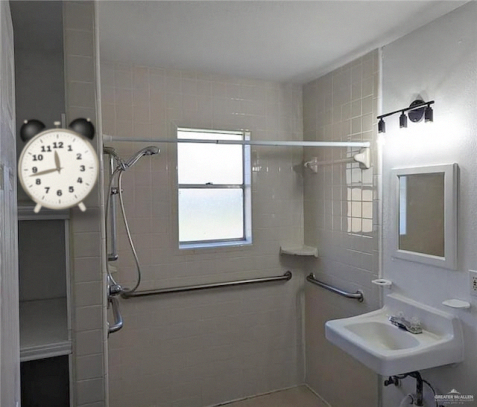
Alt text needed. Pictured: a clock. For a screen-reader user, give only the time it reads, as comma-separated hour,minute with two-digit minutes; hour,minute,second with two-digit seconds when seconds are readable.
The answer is 11,43
